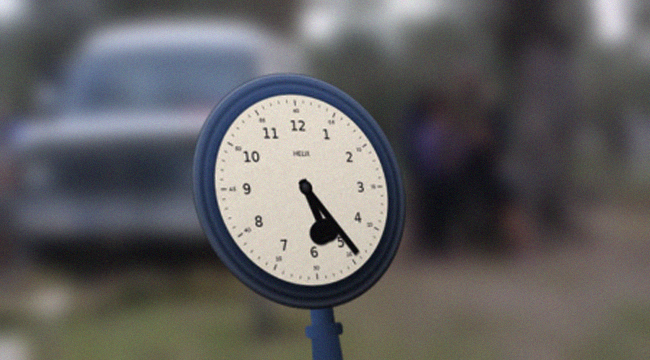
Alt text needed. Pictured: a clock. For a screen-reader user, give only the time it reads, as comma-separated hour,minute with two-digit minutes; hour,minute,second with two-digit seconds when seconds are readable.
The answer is 5,24
